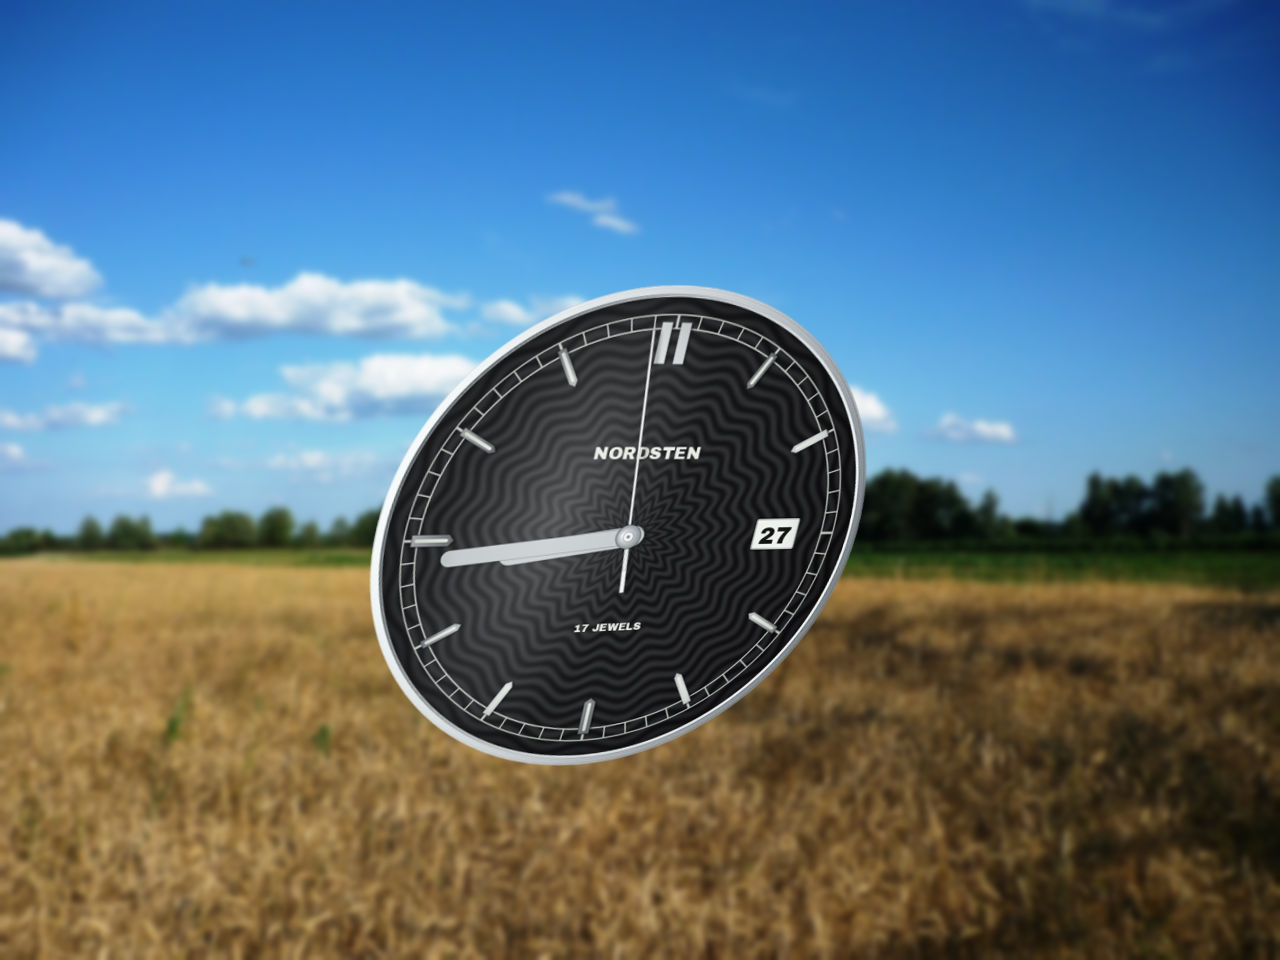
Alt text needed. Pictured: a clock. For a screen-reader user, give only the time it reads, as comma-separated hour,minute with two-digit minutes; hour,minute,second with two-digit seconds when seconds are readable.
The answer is 8,43,59
